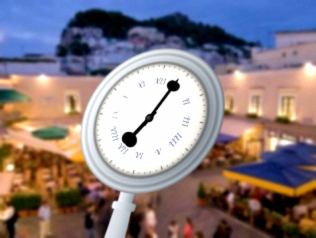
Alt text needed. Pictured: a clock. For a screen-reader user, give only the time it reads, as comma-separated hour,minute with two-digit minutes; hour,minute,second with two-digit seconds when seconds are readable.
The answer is 7,04
